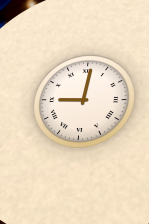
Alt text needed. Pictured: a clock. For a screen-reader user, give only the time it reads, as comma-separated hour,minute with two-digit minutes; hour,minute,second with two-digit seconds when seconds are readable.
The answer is 9,01
